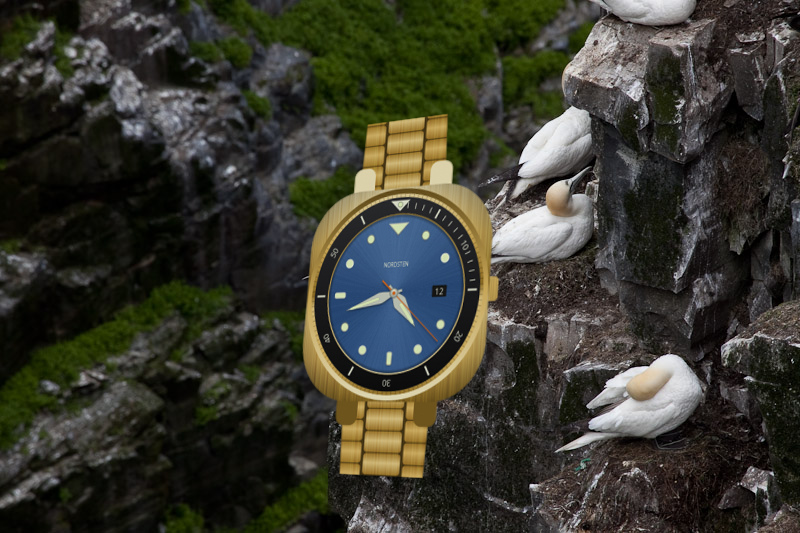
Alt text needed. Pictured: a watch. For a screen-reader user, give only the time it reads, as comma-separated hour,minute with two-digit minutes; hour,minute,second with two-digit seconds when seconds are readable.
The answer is 4,42,22
